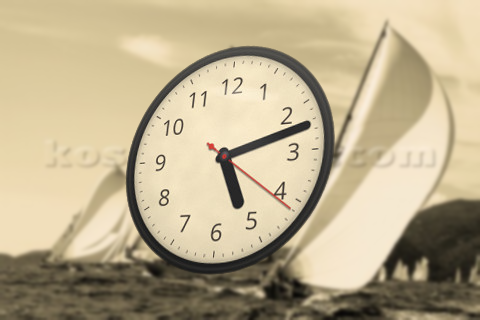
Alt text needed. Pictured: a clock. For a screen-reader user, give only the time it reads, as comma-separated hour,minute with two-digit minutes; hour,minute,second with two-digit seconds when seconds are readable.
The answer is 5,12,21
